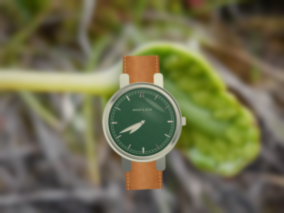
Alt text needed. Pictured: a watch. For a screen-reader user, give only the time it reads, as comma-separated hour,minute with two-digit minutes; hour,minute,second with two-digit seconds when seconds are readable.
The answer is 7,41
